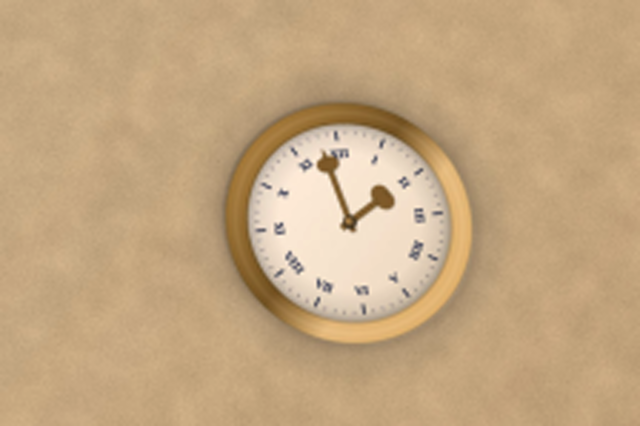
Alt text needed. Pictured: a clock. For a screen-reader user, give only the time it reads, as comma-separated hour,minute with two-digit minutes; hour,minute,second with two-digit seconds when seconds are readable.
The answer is 1,58
